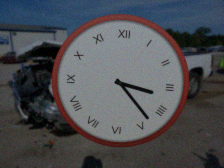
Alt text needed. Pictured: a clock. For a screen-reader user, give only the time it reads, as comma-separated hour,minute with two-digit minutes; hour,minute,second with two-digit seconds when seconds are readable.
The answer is 3,23
